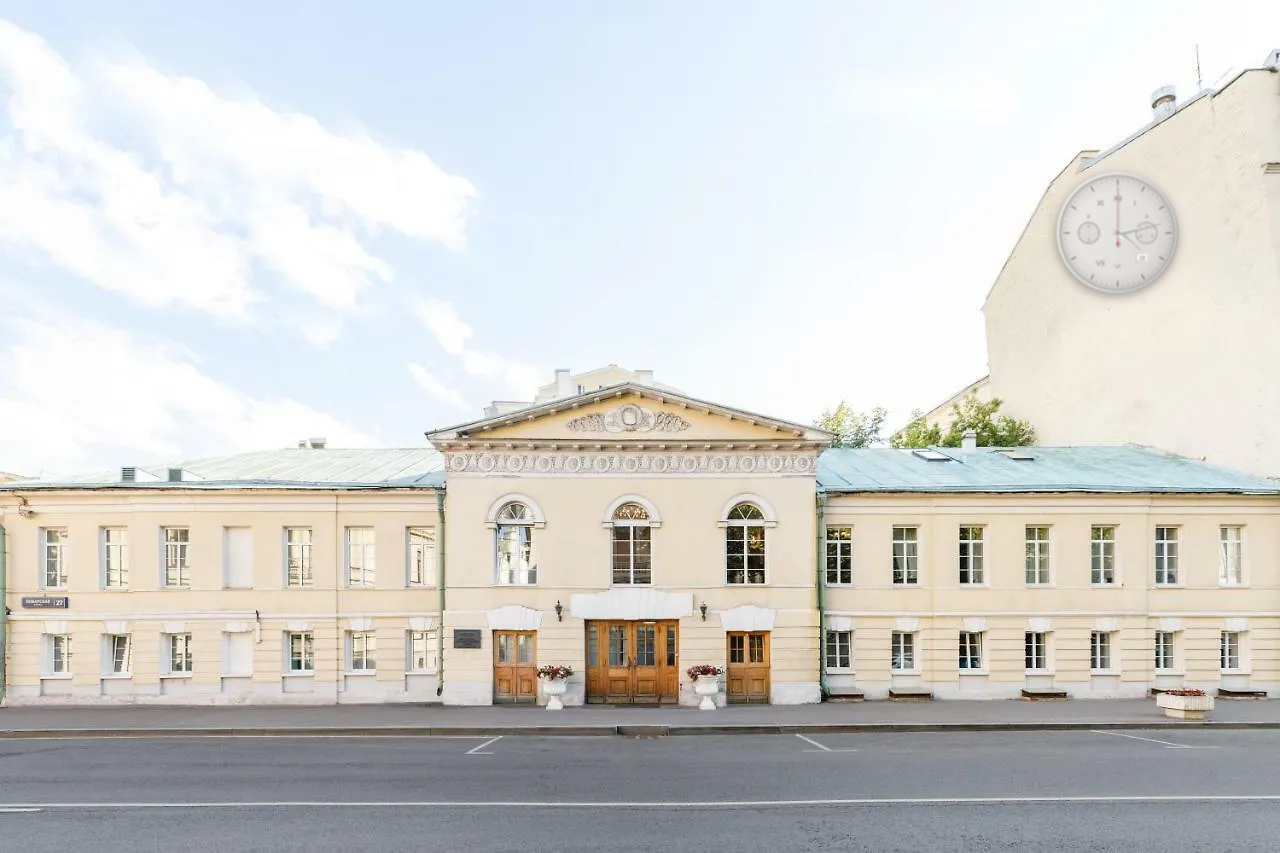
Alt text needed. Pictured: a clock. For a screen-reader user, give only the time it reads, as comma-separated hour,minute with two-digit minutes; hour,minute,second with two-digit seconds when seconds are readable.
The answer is 4,13
